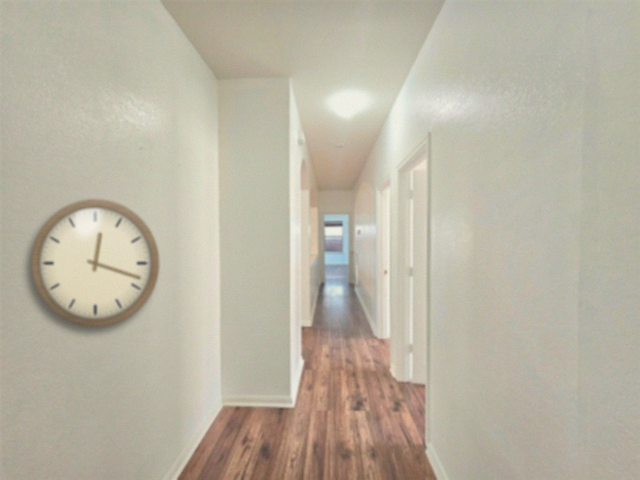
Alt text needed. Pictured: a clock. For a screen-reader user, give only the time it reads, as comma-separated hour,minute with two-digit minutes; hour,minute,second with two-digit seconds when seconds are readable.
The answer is 12,18
